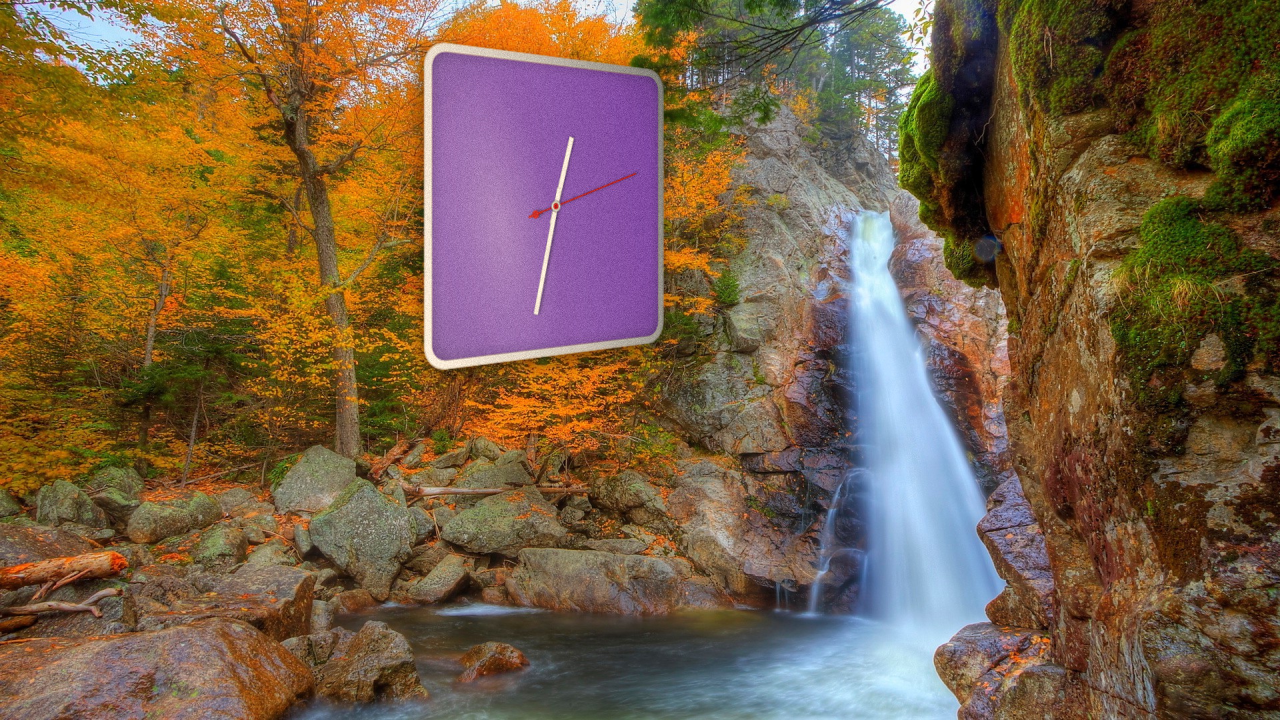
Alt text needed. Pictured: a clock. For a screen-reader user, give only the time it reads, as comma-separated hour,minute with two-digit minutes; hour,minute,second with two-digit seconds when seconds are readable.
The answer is 12,32,12
